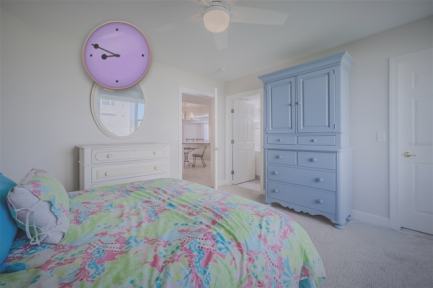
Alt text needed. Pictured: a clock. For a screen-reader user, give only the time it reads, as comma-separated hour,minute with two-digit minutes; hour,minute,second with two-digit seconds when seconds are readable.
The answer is 8,49
